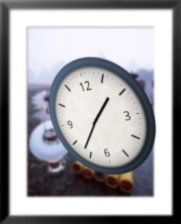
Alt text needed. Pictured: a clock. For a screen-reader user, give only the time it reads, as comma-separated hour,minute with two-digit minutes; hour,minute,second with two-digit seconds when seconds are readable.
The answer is 1,37
